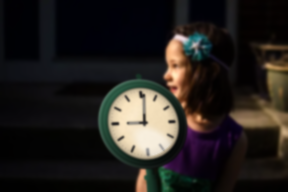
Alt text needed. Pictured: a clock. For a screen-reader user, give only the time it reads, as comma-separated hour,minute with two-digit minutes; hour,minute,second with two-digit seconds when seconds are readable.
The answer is 9,01
